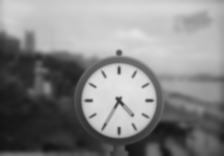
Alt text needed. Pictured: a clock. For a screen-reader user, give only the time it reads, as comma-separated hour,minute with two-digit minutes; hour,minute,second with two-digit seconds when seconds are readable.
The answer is 4,35
